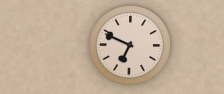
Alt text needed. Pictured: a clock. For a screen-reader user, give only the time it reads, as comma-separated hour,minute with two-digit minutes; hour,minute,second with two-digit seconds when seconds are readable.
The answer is 6,49
